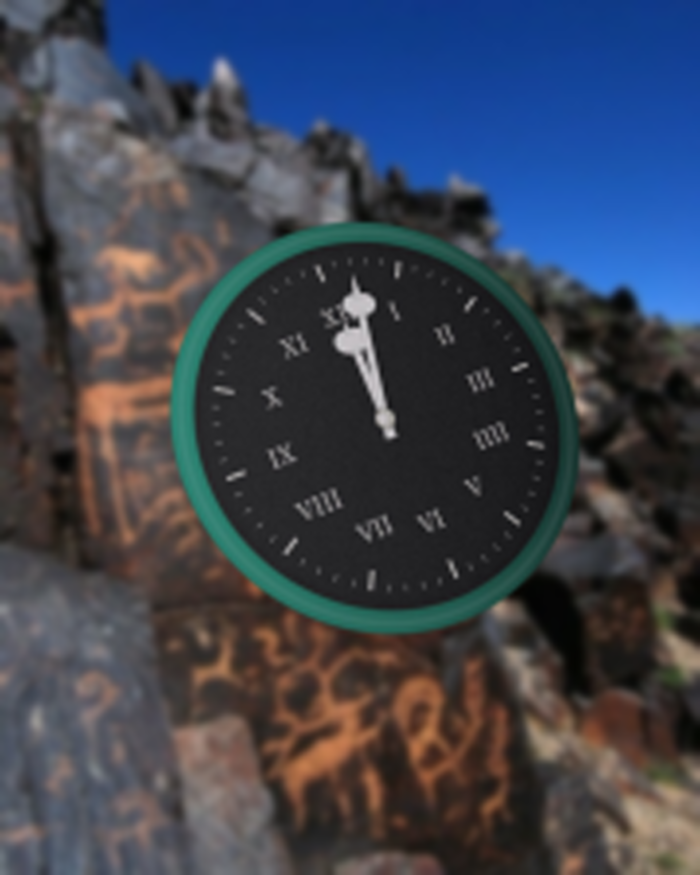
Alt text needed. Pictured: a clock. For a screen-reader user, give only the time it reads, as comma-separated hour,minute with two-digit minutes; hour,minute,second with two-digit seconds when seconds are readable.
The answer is 12,02
